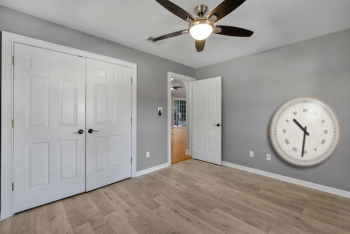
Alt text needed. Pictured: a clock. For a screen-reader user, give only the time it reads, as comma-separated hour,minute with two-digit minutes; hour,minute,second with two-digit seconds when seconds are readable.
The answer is 10,31
